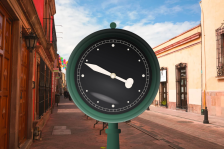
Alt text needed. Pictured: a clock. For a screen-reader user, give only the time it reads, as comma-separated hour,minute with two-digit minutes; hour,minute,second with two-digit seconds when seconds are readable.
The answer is 3,49
